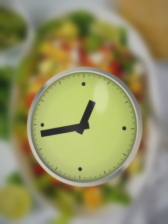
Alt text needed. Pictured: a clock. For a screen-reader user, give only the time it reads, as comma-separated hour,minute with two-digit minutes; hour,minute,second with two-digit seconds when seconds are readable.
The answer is 12,43
